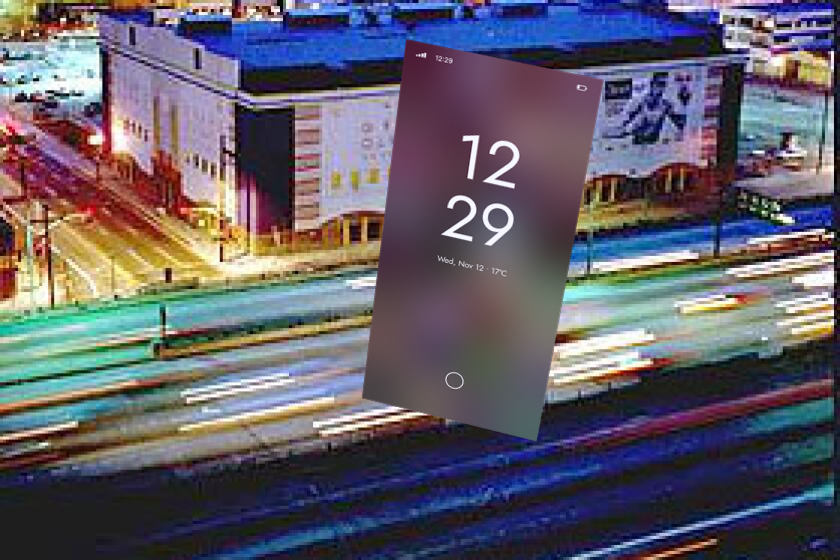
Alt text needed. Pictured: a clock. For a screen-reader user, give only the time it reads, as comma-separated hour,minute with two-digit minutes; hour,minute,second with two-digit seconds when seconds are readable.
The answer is 12,29
